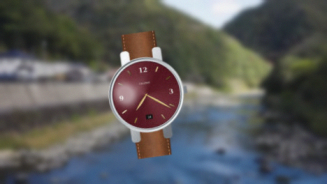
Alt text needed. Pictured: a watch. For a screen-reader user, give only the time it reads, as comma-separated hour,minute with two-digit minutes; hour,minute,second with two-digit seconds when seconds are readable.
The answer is 7,21
